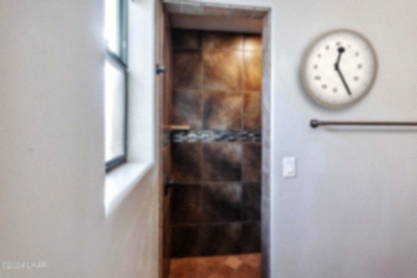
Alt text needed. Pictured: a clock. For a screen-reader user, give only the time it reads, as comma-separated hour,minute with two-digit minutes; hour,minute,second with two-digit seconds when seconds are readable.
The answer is 12,25
